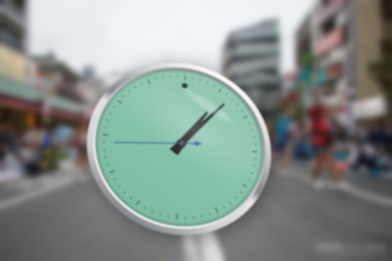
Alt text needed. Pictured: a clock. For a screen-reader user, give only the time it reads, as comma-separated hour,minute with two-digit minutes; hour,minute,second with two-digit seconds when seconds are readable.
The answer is 1,06,44
